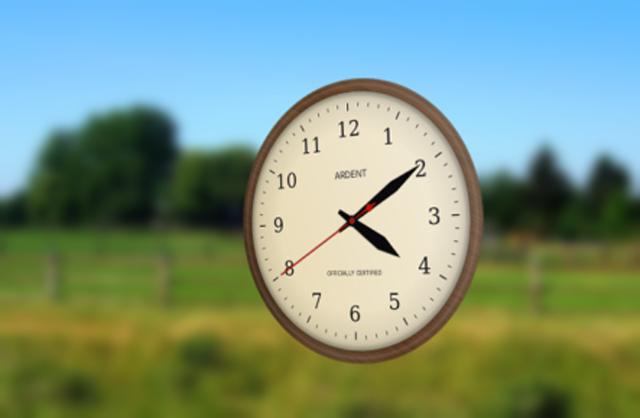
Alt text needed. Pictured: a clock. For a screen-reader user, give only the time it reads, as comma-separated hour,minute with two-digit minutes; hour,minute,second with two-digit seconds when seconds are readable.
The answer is 4,09,40
